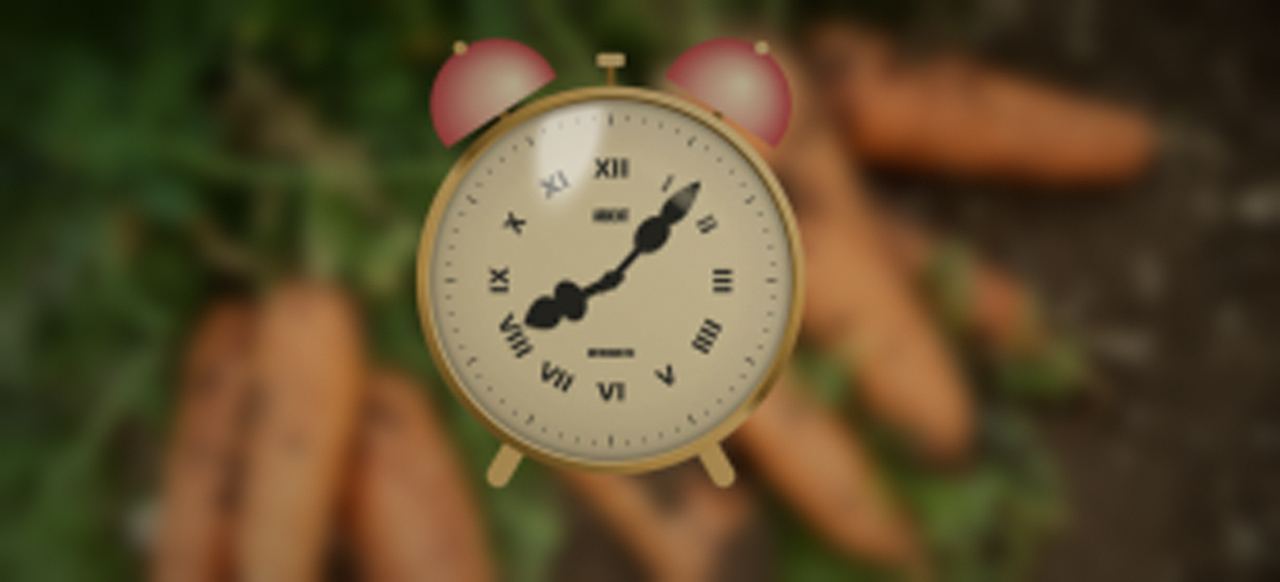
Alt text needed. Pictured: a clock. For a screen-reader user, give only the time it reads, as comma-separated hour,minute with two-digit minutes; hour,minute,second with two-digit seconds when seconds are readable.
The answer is 8,07
